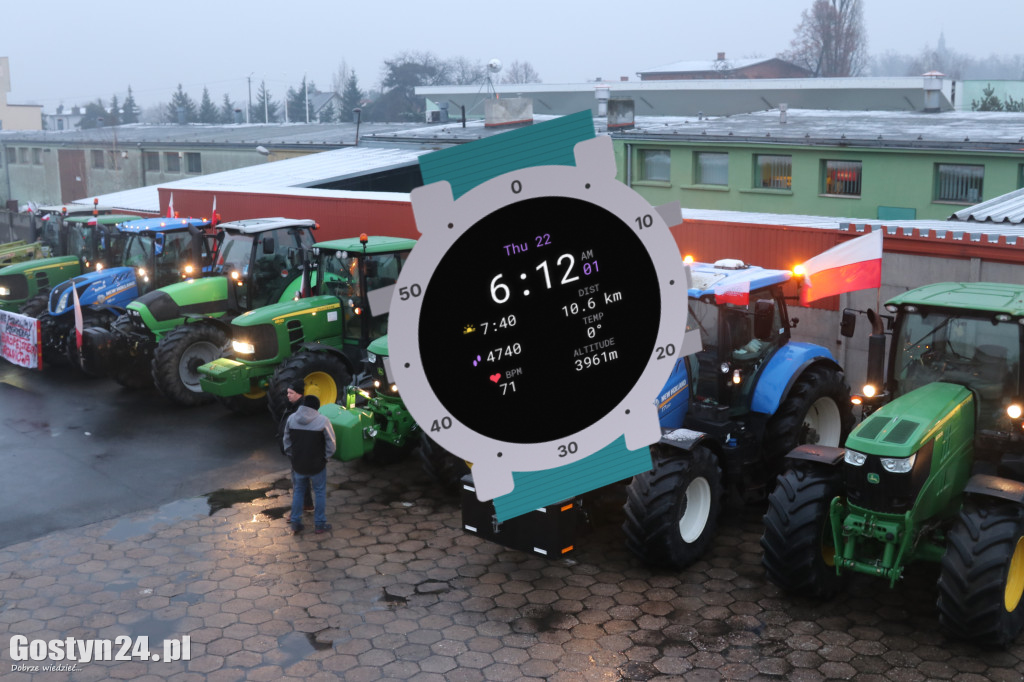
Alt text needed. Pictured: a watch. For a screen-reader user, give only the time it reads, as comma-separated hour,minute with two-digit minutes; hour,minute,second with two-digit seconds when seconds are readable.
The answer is 6,12,01
